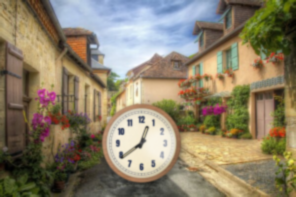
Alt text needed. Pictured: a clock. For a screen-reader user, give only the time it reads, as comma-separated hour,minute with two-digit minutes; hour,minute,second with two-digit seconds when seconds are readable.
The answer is 12,39
